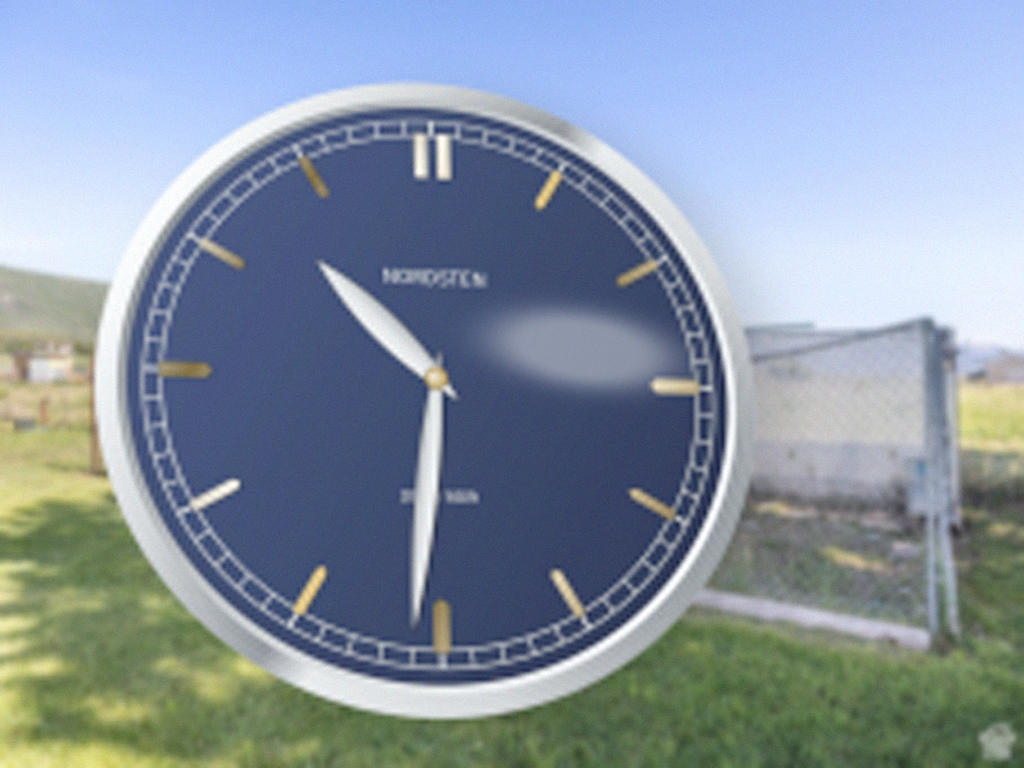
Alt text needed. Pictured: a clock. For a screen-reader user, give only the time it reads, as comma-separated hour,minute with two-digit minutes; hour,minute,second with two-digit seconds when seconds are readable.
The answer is 10,31
